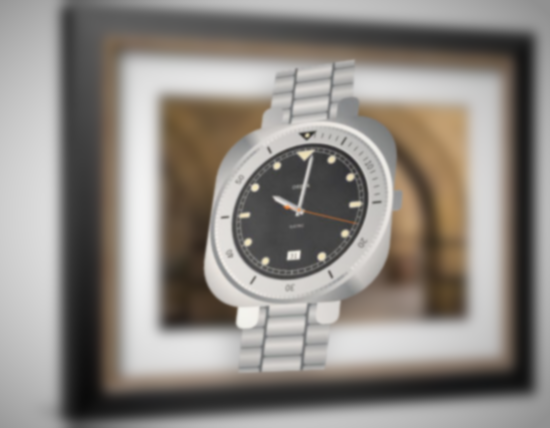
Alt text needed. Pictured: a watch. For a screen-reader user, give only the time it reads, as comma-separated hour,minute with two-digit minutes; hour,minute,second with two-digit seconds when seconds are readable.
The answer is 10,01,18
